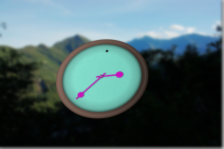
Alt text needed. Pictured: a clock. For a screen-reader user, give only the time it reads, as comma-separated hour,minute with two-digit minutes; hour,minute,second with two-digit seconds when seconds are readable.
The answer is 2,36
